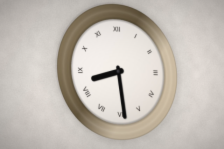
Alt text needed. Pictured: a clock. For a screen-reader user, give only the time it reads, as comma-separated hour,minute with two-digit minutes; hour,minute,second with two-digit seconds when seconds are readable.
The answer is 8,29
